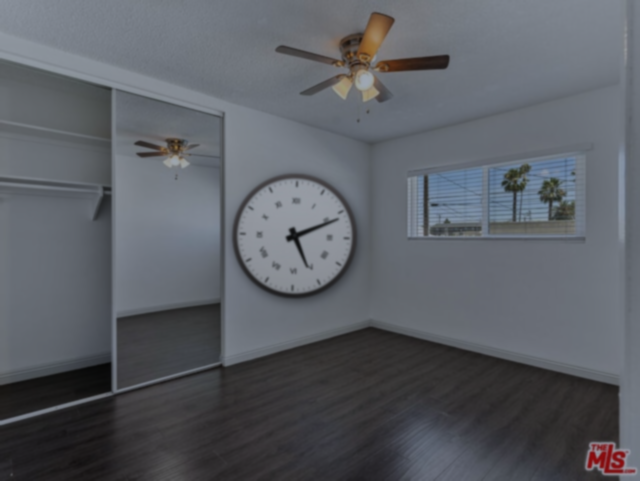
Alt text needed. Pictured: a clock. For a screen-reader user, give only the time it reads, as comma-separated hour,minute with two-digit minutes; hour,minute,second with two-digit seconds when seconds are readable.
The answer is 5,11
